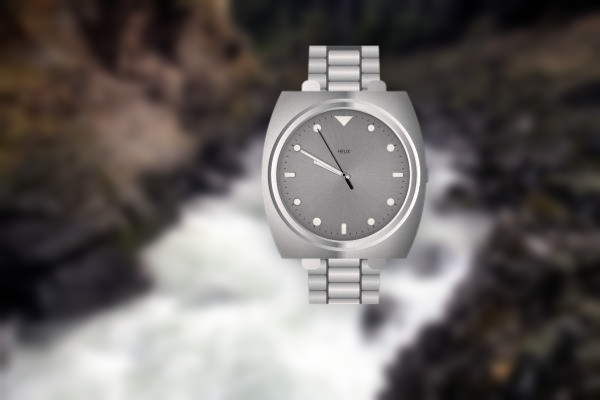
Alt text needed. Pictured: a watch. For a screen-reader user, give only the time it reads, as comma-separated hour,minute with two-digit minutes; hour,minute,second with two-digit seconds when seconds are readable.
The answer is 9,49,55
